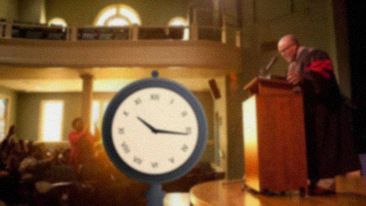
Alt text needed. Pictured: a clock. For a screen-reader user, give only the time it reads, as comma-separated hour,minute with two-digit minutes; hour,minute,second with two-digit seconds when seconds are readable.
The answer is 10,16
